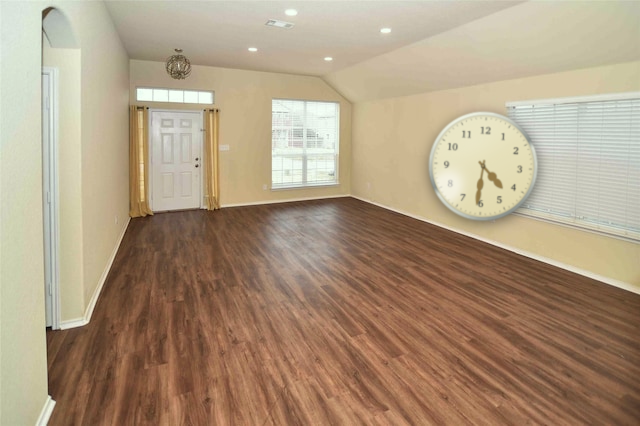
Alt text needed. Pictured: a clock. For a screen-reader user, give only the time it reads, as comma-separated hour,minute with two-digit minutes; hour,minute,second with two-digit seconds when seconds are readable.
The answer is 4,31
